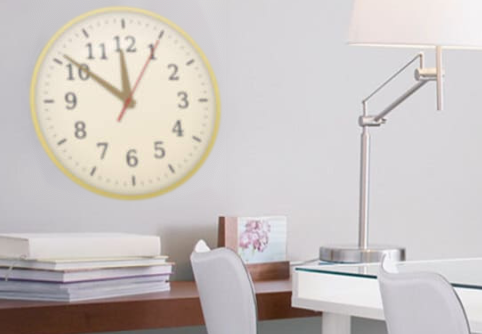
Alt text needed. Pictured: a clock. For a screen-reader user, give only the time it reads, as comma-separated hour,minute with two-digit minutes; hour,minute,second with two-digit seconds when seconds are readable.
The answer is 11,51,05
